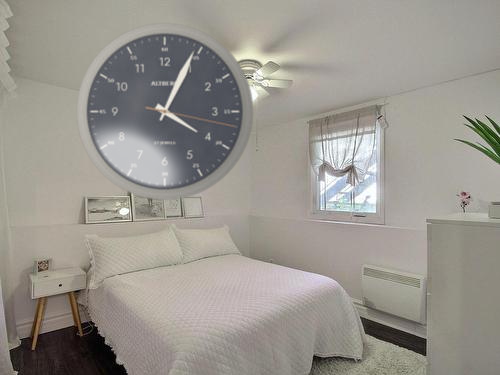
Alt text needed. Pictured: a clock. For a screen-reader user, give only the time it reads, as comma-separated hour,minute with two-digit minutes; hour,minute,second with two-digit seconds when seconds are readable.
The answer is 4,04,17
